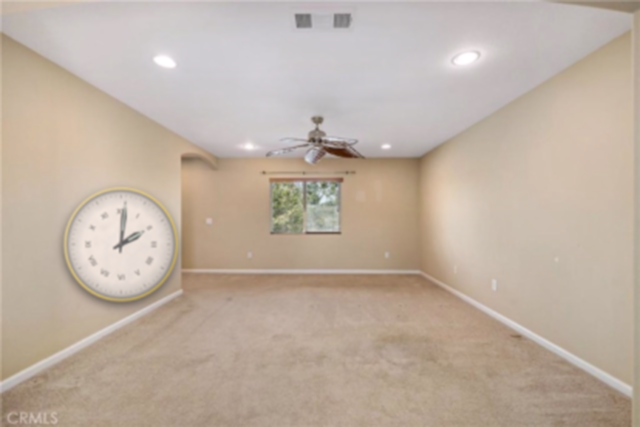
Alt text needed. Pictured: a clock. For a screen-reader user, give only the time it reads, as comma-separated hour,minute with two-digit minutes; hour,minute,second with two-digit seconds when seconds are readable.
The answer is 2,01
